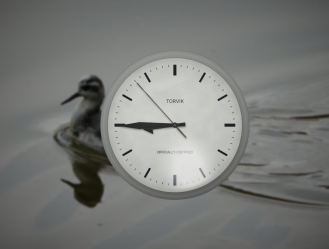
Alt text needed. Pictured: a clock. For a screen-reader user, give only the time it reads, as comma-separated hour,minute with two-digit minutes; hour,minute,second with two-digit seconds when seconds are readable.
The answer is 8,44,53
